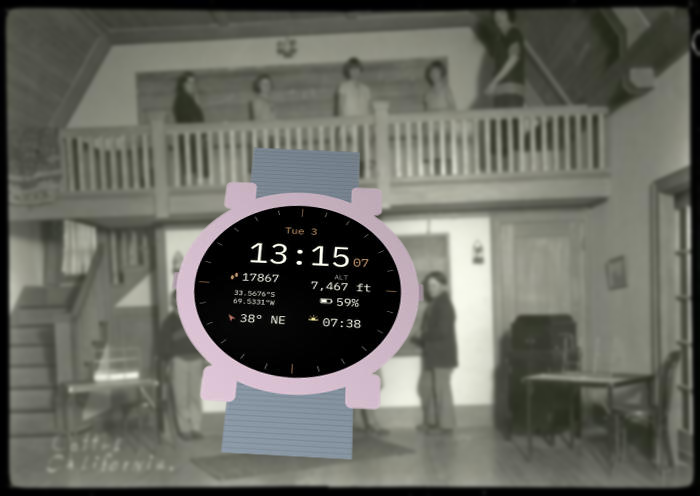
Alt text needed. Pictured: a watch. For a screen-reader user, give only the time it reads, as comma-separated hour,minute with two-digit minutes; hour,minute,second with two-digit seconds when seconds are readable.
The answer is 13,15,07
